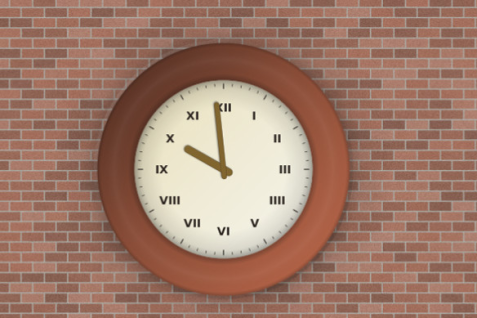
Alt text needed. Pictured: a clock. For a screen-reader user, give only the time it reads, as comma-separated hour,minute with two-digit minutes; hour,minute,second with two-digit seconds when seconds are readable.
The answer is 9,59
